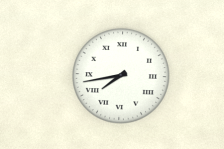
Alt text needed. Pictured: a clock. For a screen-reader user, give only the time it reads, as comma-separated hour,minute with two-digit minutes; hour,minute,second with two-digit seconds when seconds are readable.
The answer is 7,43
